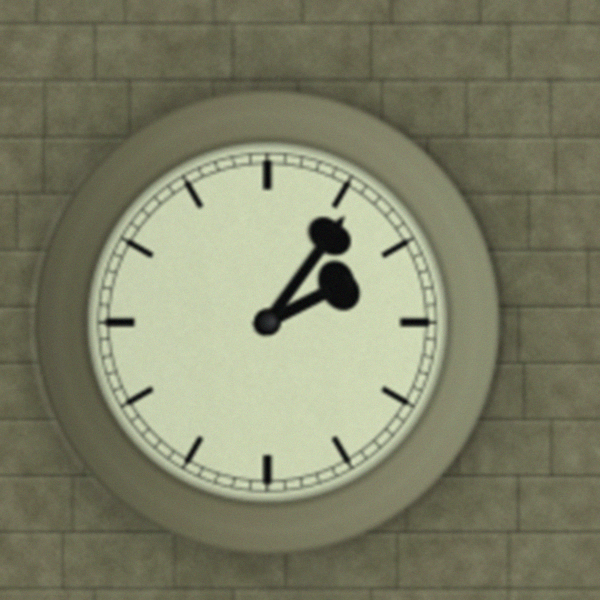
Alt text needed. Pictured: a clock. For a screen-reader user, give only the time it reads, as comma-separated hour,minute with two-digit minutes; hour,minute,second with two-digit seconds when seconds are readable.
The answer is 2,06
